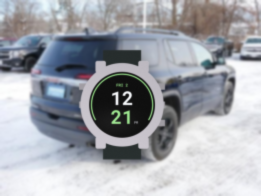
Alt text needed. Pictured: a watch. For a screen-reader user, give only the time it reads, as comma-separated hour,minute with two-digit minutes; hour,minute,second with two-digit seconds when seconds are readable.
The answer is 12,21
